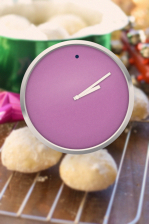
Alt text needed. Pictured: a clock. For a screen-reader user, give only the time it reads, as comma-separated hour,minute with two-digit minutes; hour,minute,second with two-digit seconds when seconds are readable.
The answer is 2,09
